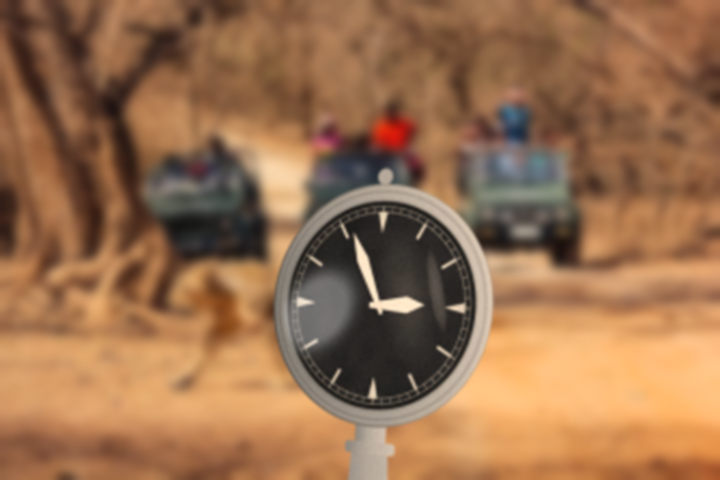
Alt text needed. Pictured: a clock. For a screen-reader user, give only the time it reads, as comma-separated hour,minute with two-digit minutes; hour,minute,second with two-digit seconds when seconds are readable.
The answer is 2,56
